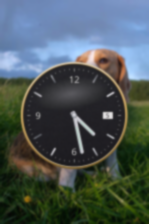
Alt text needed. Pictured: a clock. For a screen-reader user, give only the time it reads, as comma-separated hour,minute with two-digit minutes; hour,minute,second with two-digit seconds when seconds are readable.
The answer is 4,28
